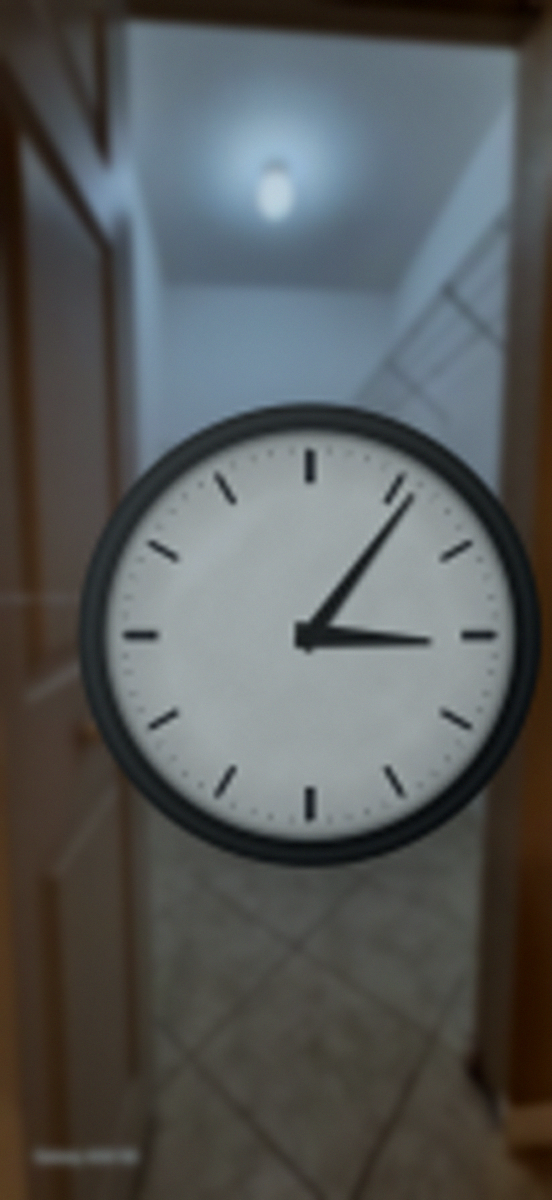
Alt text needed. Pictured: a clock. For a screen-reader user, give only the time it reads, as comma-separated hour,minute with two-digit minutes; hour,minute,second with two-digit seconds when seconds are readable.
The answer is 3,06
